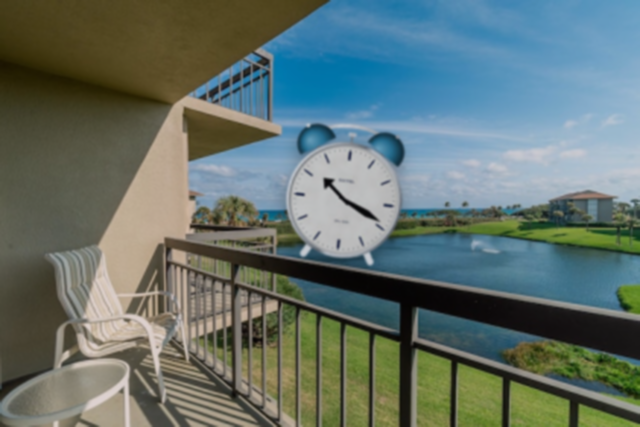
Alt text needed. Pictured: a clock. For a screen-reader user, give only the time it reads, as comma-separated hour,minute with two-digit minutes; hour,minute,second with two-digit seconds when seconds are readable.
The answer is 10,19
